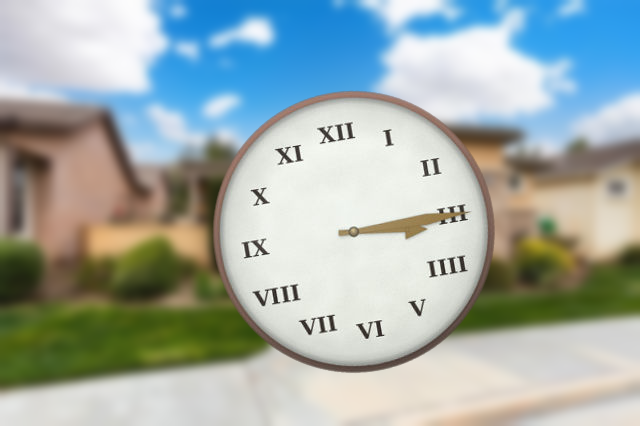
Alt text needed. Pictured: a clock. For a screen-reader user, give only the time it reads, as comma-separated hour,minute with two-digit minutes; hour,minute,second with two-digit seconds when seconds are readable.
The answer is 3,15
